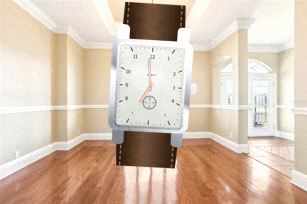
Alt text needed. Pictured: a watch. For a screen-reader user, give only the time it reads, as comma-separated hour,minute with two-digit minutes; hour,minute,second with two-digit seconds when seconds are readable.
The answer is 6,59
